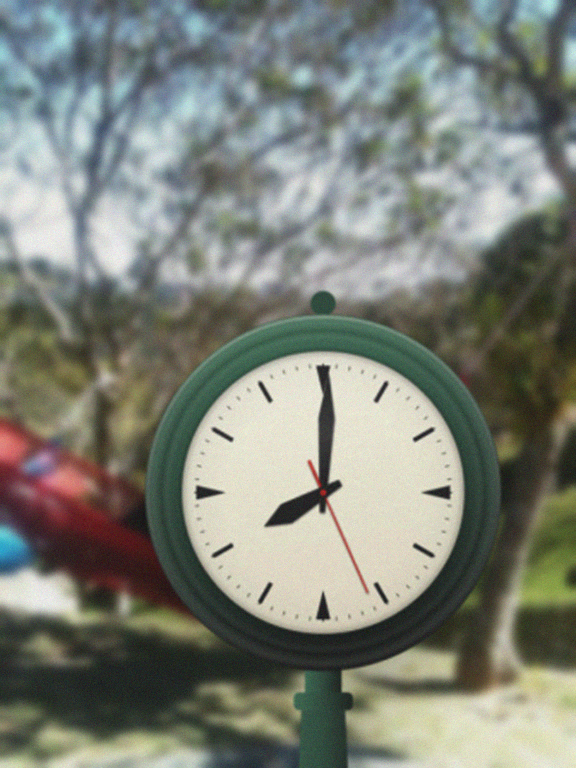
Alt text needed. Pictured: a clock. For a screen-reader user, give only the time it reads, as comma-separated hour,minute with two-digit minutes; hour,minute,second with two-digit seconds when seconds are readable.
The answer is 8,00,26
